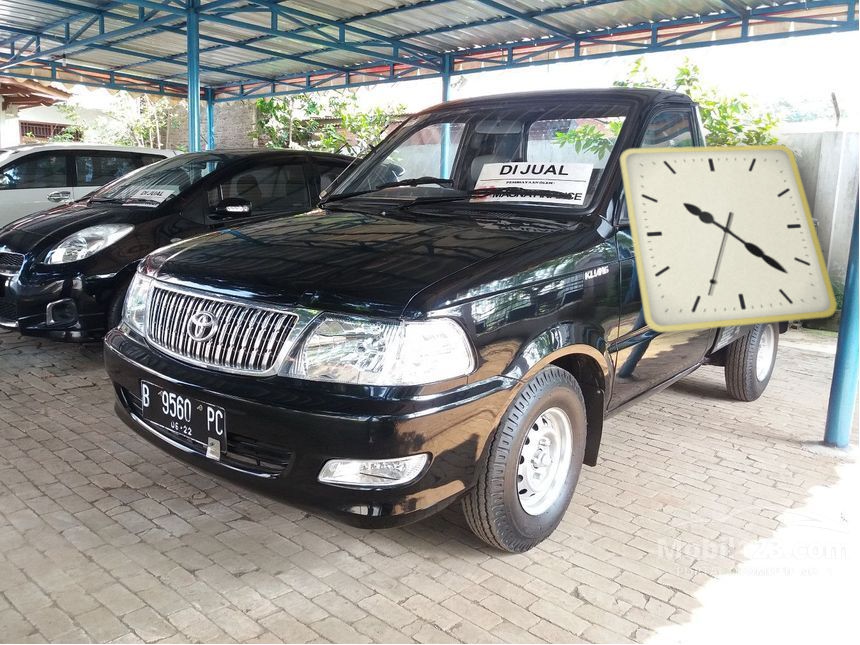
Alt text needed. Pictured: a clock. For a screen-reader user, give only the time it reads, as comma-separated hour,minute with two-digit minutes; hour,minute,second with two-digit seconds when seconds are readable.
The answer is 10,22,34
